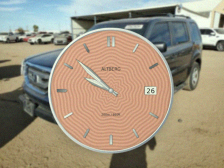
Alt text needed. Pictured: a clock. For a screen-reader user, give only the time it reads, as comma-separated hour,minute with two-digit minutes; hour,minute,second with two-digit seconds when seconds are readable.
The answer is 9,52
